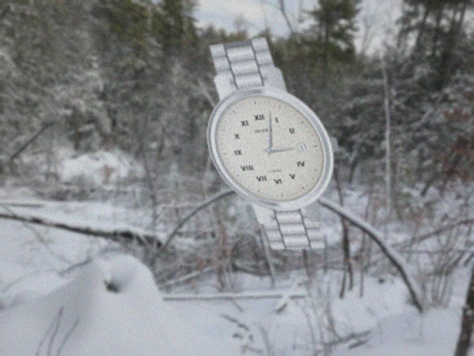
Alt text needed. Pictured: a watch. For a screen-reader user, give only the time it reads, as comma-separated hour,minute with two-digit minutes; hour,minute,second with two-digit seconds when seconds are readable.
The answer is 3,03
